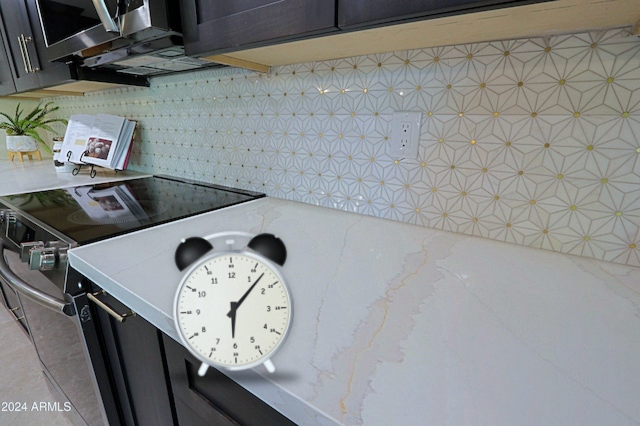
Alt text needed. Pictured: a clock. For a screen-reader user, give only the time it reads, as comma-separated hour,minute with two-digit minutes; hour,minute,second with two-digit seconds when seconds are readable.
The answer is 6,07
